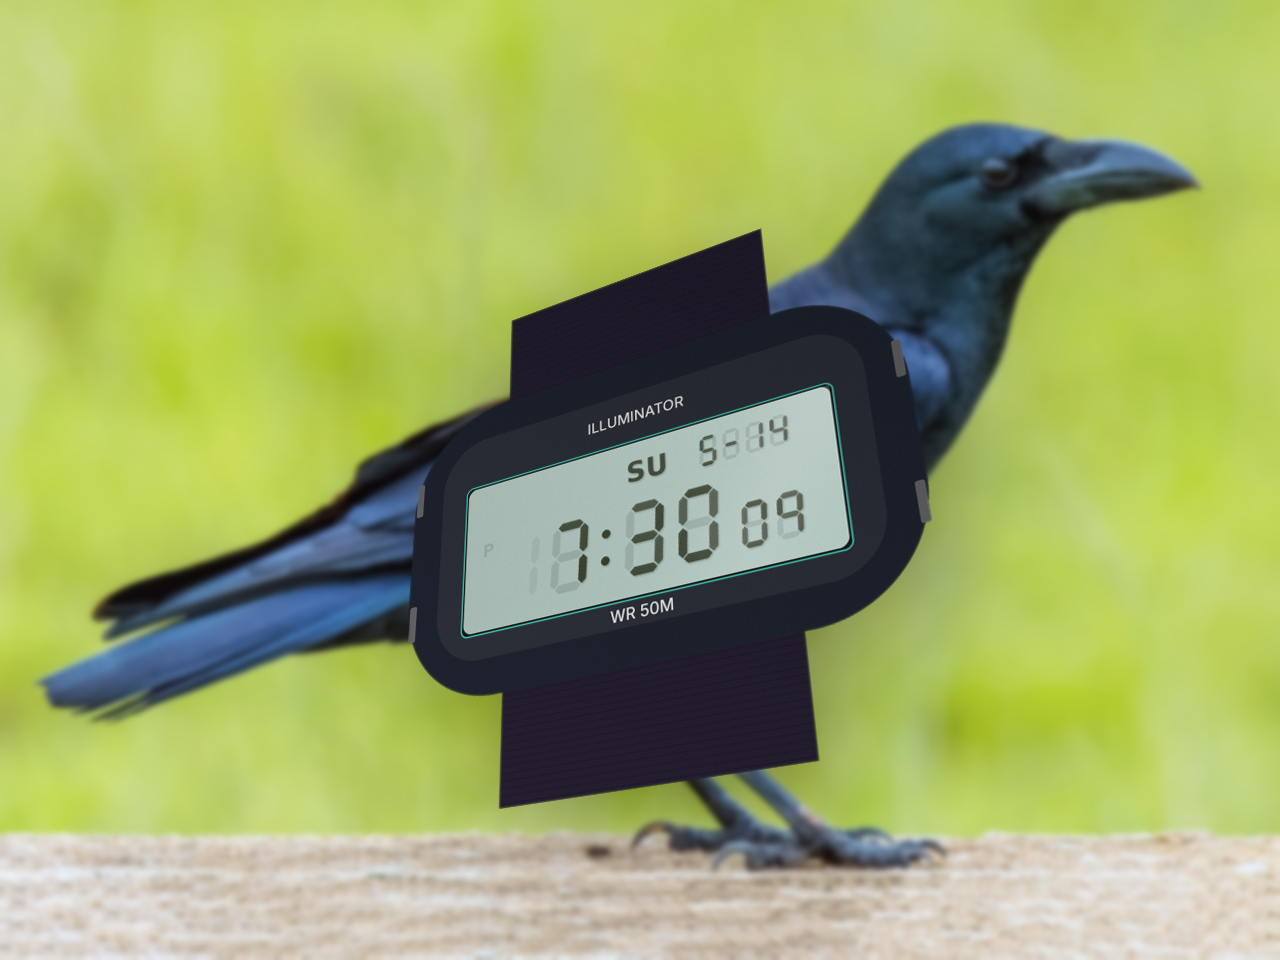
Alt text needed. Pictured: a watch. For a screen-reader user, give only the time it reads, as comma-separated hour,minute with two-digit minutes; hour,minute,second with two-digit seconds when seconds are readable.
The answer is 7,30,09
